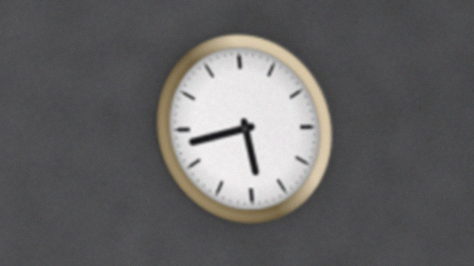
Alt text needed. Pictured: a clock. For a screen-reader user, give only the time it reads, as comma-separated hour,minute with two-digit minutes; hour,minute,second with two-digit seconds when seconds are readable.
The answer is 5,43
